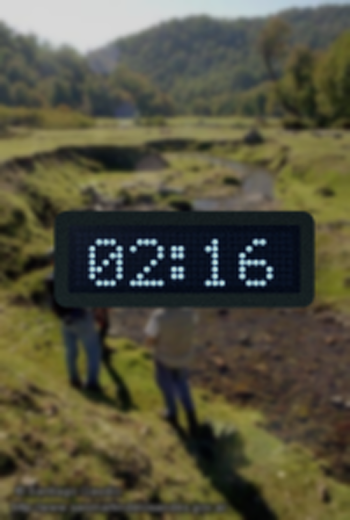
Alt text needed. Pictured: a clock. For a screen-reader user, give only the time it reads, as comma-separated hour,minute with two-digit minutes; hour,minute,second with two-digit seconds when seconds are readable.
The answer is 2,16
